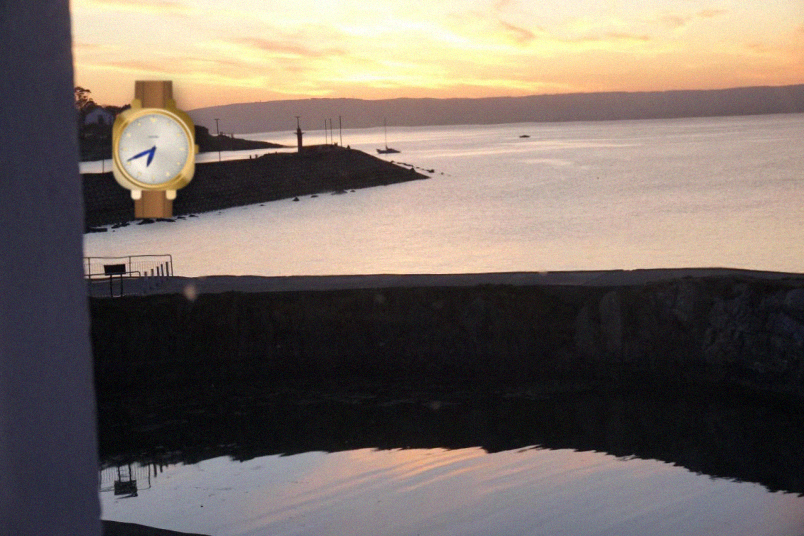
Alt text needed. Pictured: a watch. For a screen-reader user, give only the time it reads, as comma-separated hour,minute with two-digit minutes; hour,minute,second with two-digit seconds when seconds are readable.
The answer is 6,41
